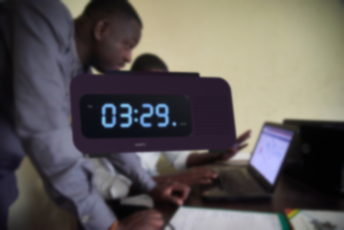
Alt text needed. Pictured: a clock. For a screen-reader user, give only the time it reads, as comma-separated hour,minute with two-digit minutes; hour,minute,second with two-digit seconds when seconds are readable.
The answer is 3,29
